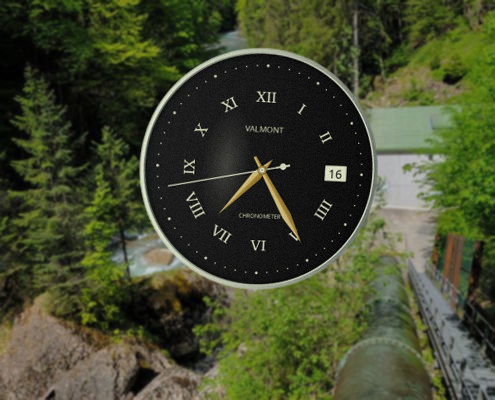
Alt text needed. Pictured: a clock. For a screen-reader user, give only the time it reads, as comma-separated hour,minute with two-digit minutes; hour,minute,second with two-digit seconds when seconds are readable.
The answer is 7,24,43
